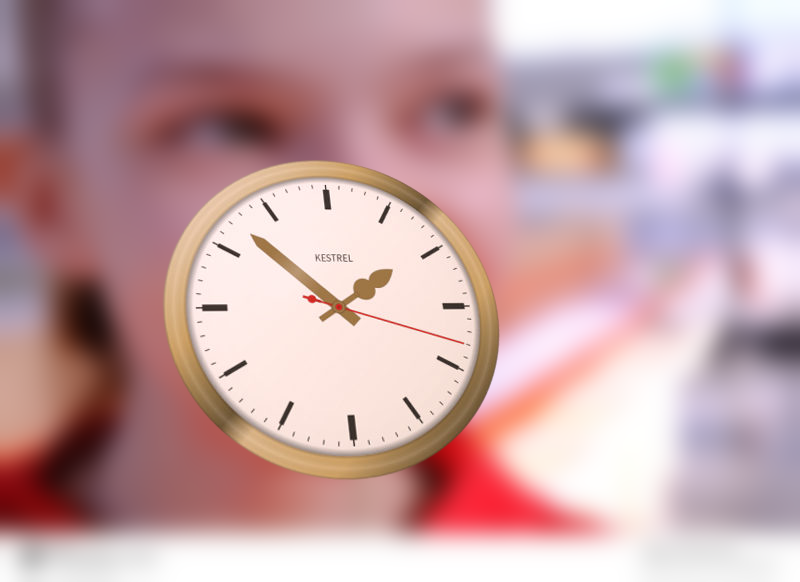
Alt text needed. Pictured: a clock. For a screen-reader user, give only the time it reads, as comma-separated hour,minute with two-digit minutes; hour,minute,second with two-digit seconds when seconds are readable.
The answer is 1,52,18
